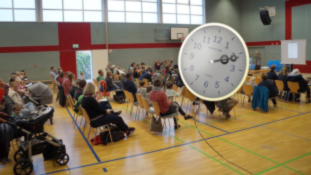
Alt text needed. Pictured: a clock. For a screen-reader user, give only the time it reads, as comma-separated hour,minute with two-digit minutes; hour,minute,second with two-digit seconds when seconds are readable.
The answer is 2,11
